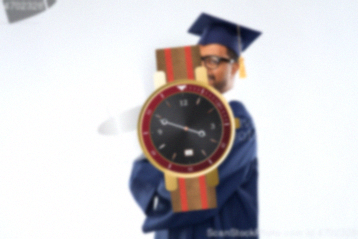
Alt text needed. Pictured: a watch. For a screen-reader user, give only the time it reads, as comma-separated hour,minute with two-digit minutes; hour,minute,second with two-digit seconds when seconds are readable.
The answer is 3,49
